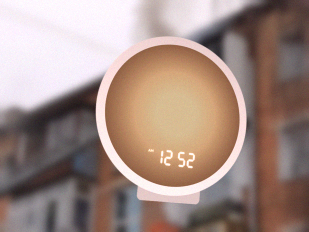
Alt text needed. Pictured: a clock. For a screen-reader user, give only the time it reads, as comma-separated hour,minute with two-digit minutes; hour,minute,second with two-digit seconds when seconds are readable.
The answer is 12,52
